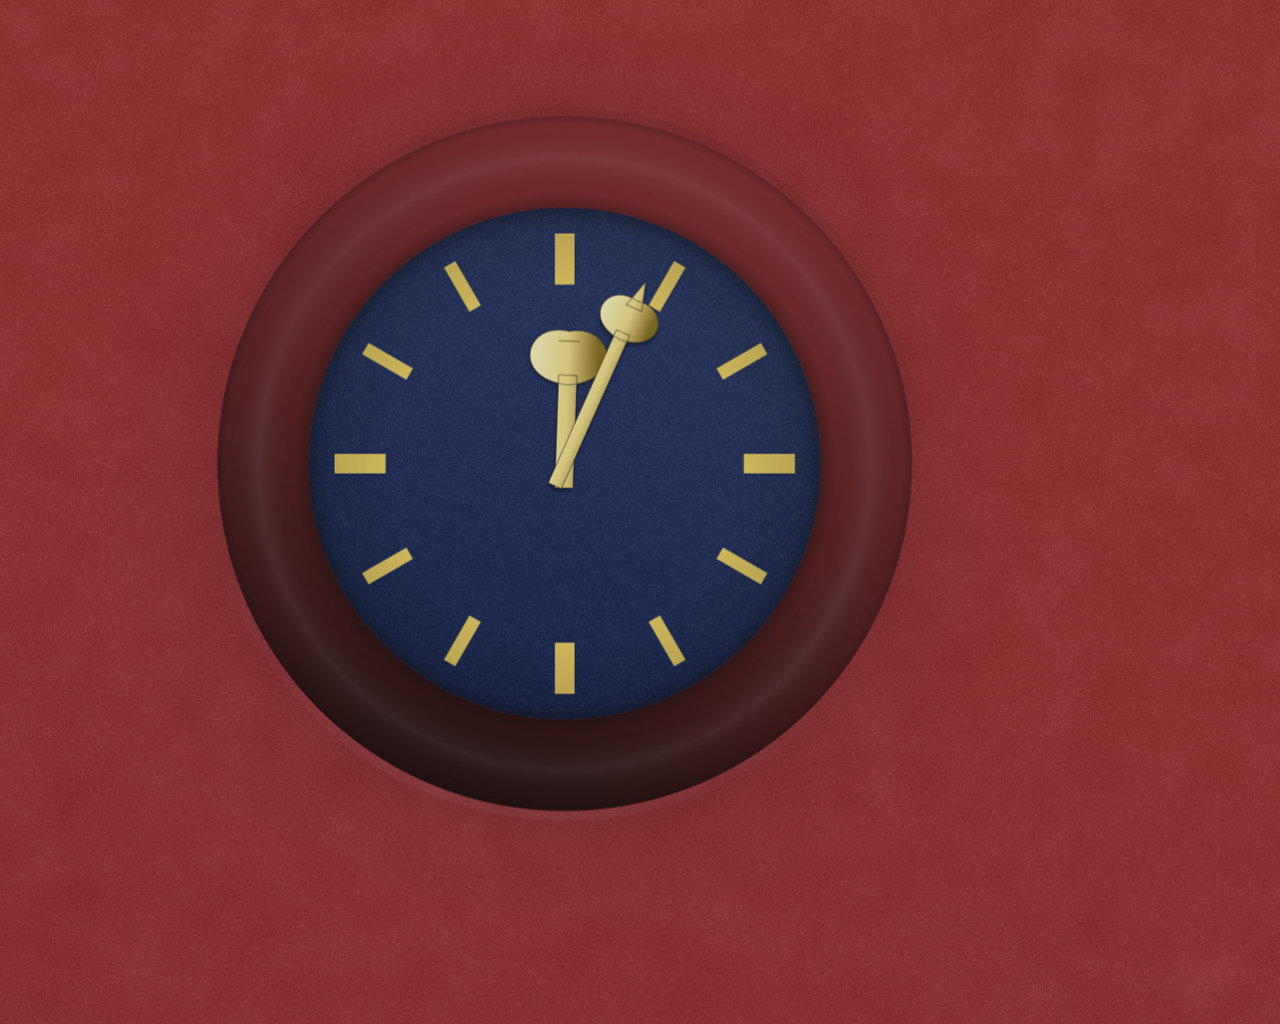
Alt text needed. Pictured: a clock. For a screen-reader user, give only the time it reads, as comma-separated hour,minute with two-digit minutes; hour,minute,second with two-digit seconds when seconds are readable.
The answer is 12,04
